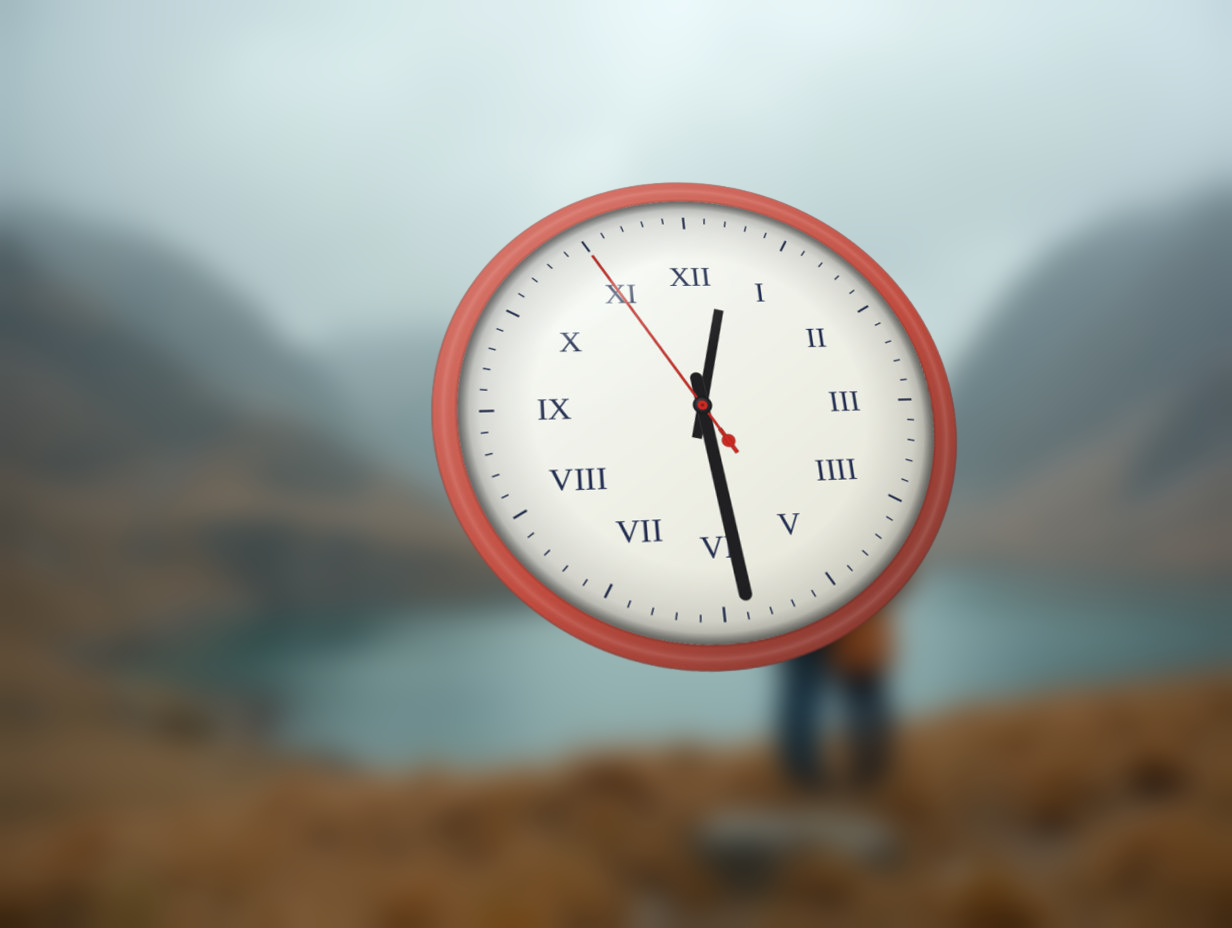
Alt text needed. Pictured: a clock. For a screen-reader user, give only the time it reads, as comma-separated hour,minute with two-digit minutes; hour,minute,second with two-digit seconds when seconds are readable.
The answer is 12,28,55
